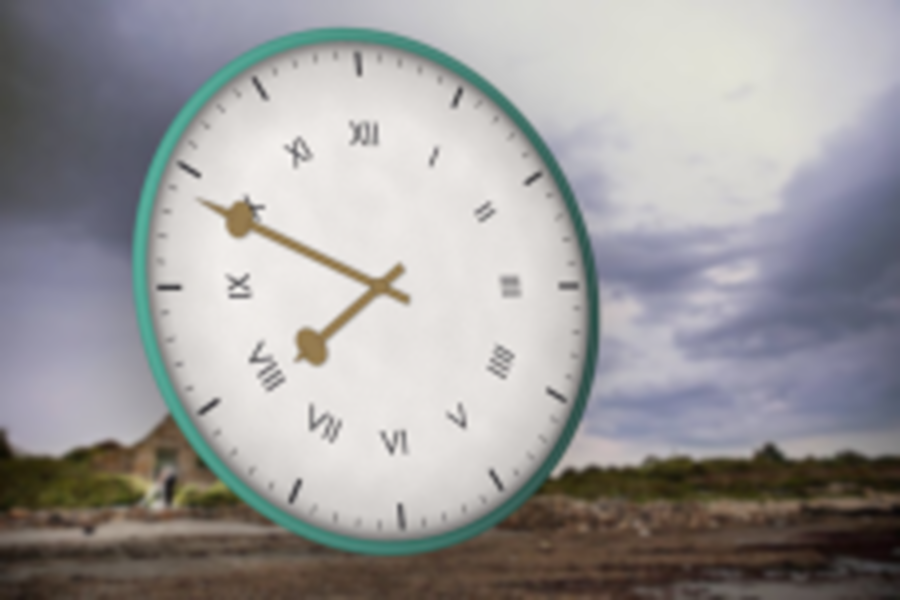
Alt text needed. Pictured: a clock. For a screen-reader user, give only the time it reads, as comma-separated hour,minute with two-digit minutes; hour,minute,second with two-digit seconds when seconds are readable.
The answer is 7,49
